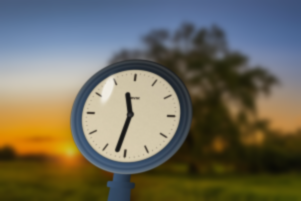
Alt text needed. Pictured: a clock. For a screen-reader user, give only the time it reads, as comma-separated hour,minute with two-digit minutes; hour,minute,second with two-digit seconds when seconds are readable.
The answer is 11,32
